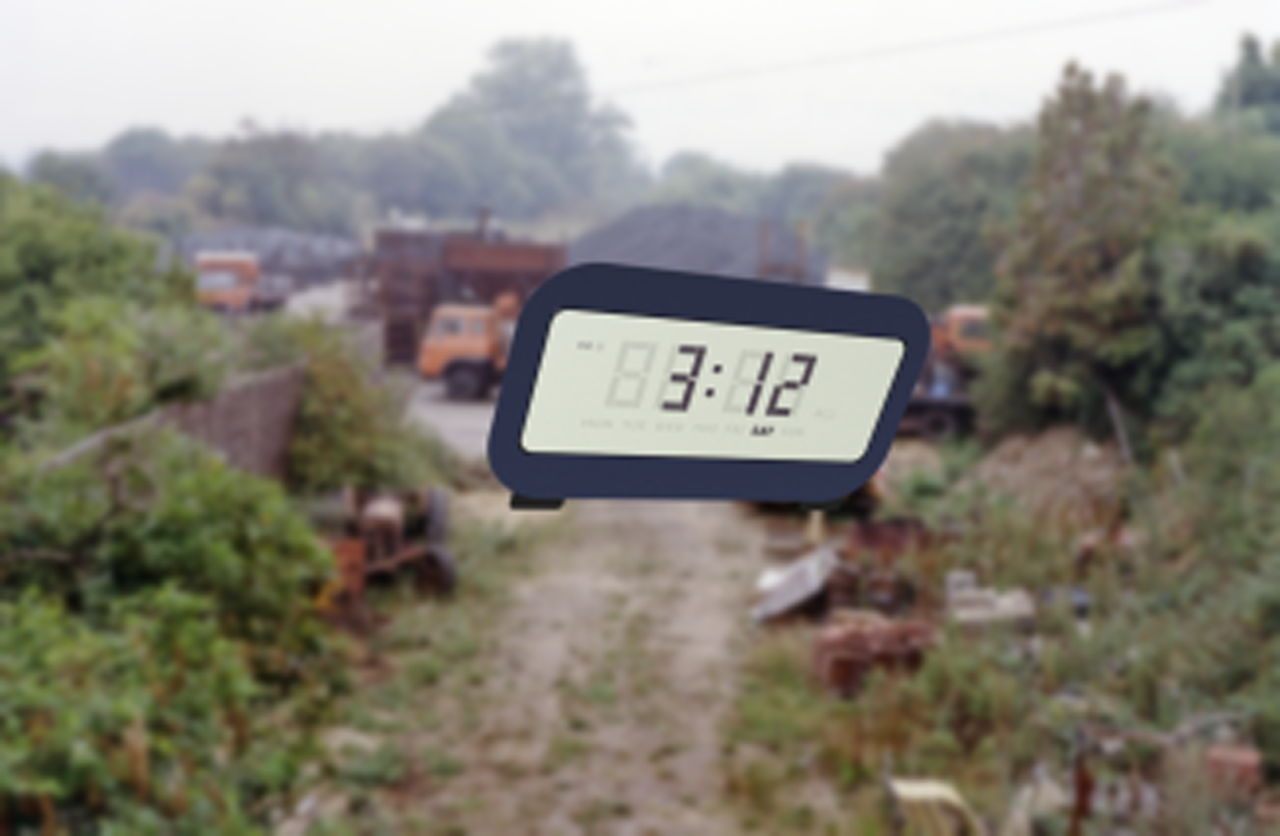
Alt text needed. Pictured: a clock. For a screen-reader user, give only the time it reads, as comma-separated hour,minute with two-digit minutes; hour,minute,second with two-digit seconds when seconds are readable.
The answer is 3,12
